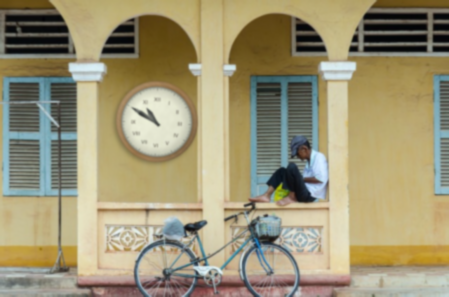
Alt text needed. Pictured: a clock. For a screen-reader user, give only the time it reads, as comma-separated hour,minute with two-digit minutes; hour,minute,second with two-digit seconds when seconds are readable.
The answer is 10,50
